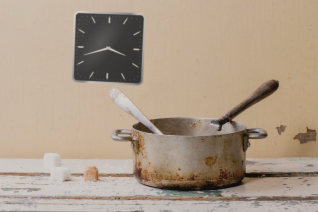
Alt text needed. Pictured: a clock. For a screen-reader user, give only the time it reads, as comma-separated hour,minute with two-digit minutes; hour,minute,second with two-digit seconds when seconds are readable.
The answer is 3,42
